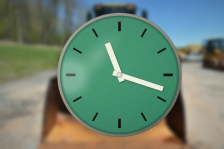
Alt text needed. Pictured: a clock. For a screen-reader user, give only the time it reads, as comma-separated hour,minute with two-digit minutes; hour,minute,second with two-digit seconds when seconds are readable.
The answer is 11,18
